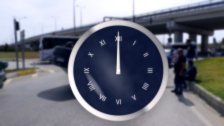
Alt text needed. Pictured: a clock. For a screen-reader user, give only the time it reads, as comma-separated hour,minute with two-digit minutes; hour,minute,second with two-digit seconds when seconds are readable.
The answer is 12,00
